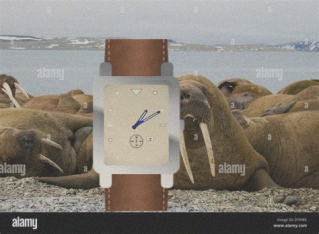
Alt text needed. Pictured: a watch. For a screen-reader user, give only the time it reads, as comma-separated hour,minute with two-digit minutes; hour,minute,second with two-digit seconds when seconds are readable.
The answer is 1,10
